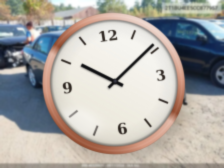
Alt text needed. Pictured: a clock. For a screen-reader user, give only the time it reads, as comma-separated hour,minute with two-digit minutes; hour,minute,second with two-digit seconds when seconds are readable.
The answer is 10,09
